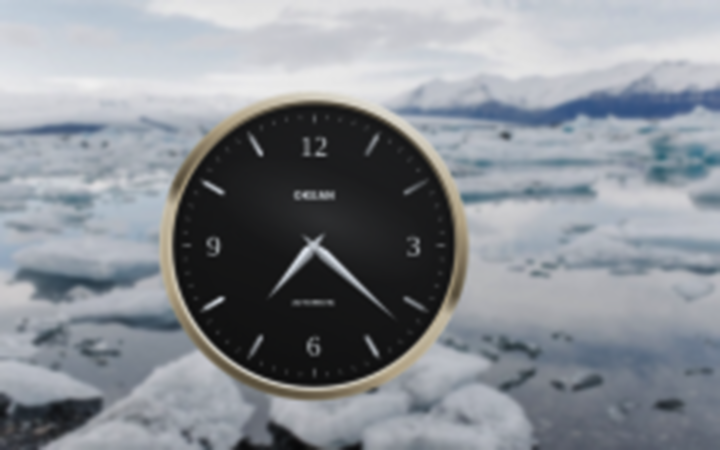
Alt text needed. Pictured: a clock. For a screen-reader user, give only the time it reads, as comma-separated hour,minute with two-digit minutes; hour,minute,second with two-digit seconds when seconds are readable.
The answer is 7,22
